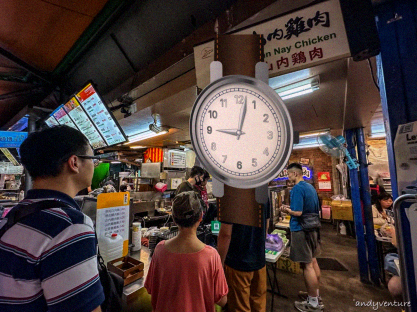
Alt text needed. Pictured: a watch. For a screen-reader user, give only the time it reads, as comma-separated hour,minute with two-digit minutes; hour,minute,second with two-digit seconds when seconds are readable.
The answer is 9,02
